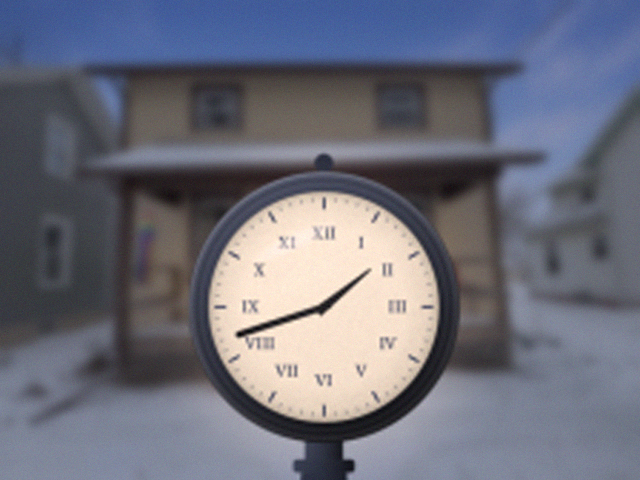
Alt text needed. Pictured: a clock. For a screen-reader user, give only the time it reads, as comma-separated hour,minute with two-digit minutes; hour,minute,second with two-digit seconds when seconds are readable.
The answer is 1,42
